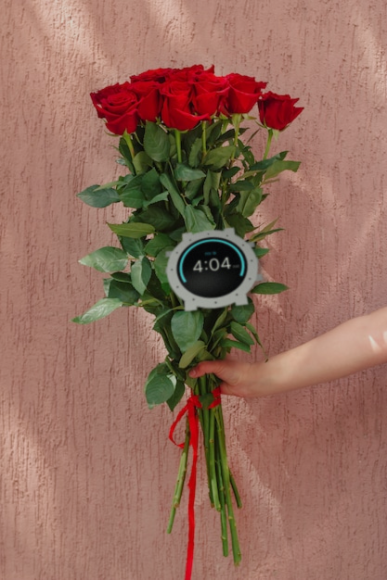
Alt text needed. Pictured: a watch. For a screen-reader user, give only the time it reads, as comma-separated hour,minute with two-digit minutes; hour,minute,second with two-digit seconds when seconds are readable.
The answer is 4,04
